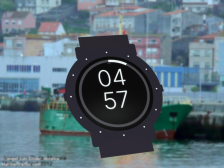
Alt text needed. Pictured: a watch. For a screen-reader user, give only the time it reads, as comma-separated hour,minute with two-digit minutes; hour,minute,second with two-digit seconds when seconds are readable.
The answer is 4,57
